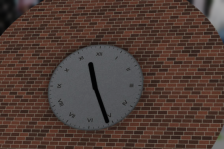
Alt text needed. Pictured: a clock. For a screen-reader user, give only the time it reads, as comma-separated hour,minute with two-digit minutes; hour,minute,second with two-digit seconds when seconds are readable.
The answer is 11,26
